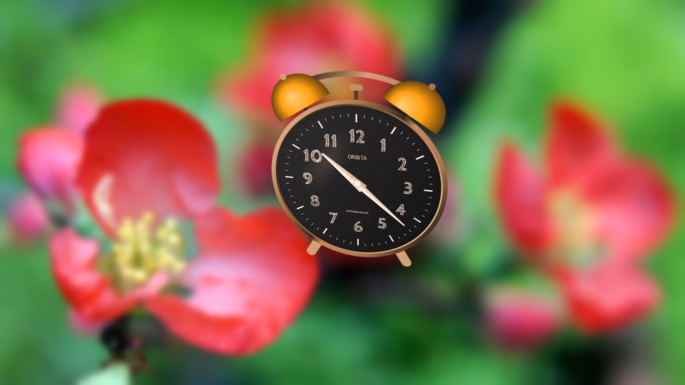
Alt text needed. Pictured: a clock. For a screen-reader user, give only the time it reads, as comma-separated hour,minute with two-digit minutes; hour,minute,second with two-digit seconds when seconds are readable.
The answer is 10,22
